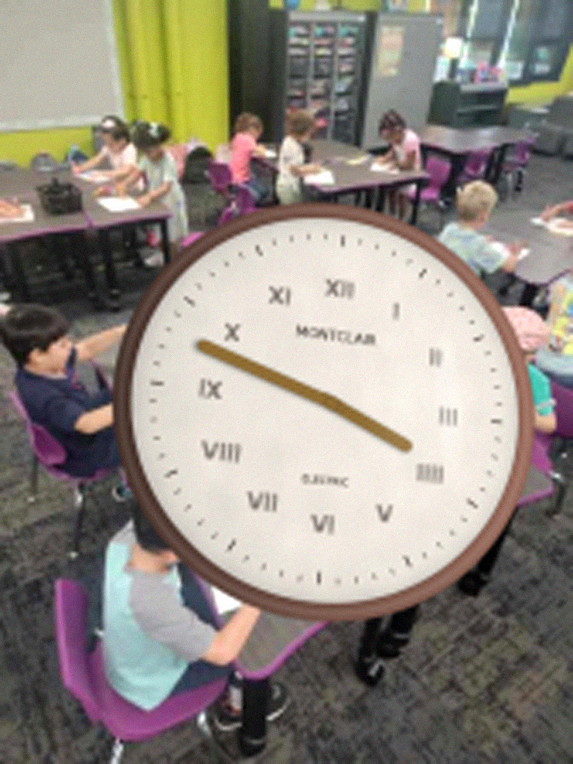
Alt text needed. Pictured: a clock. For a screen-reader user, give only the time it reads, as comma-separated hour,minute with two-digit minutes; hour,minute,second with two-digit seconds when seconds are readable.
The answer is 3,48
